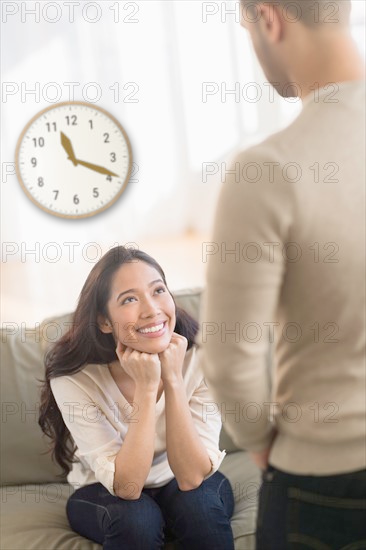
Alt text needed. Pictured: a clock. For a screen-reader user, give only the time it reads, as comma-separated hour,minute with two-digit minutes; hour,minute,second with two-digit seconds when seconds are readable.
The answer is 11,19
